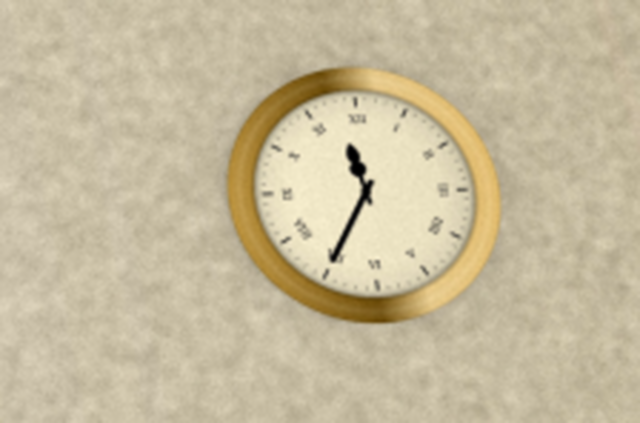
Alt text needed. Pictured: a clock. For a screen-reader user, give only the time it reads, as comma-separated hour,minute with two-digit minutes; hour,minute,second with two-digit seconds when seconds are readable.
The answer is 11,35
